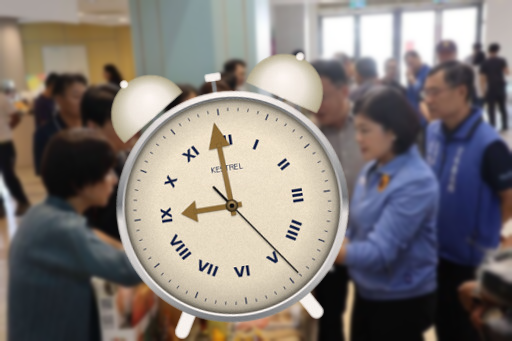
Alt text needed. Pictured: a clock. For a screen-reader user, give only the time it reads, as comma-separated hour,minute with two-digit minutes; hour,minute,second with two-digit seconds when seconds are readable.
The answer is 8,59,24
